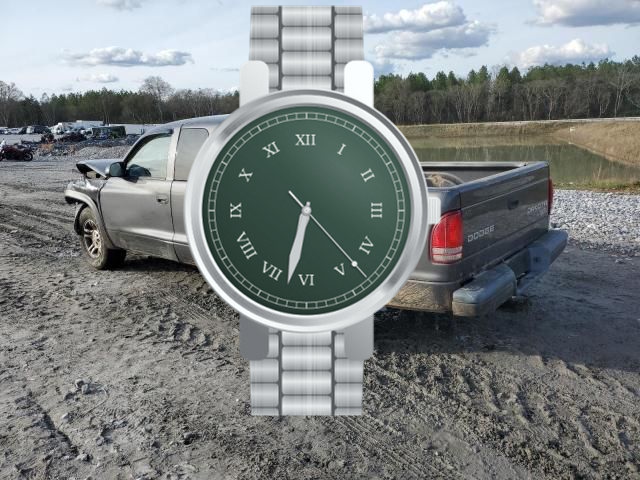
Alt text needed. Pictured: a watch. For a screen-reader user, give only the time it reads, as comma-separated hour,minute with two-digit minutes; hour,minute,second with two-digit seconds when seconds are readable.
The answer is 6,32,23
